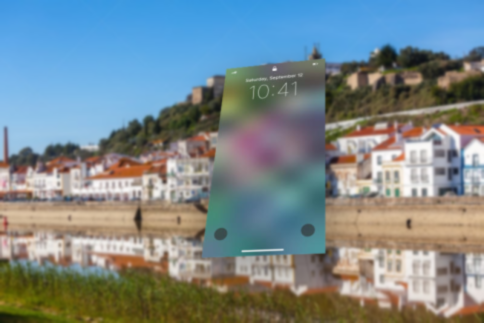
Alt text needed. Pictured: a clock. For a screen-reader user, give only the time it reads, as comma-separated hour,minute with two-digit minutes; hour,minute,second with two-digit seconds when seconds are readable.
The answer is 10,41
